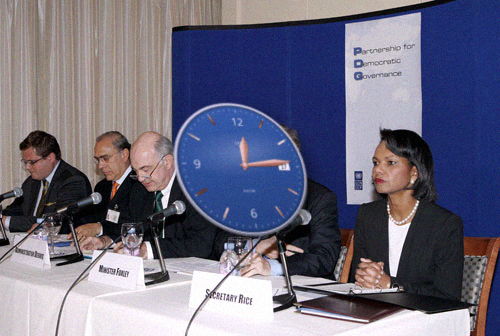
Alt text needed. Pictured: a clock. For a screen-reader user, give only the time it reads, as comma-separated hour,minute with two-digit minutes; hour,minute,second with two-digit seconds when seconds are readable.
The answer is 12,14
